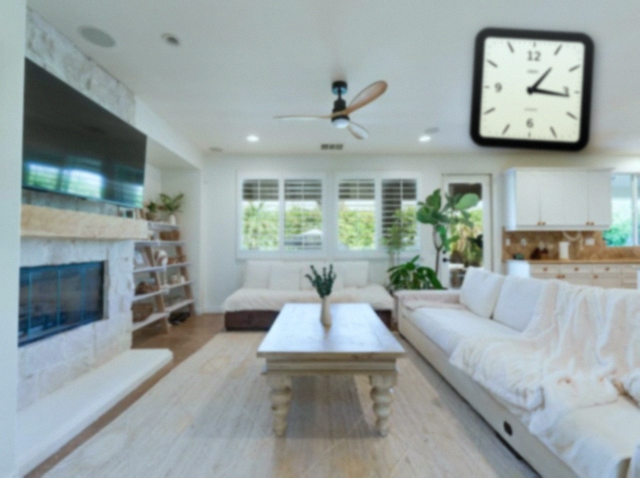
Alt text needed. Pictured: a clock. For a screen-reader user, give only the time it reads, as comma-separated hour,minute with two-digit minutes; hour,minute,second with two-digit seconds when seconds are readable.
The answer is 1,16
